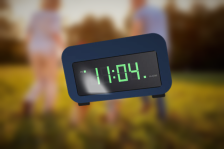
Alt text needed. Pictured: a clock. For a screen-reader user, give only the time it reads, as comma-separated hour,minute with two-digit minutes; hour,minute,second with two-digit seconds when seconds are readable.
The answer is 11,04
